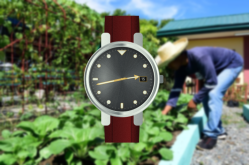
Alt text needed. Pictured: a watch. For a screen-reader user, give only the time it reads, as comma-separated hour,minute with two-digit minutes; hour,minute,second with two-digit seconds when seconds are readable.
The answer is 2,43
